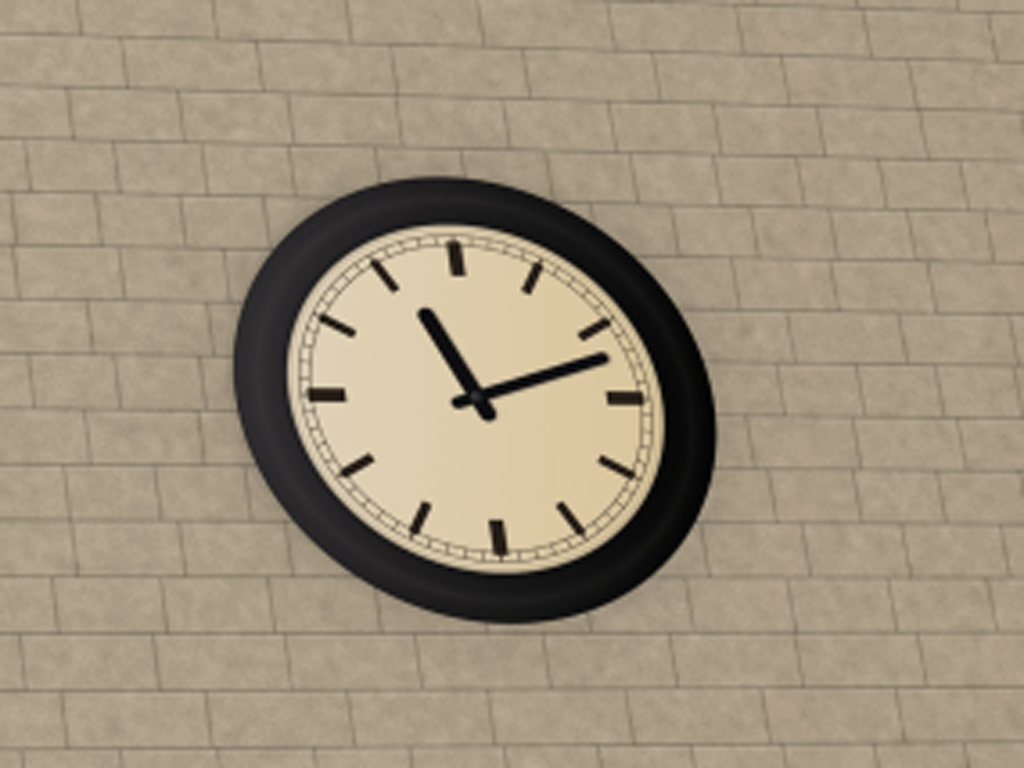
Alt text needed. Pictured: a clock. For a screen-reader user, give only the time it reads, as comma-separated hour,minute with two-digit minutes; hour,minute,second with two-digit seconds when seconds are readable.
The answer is 11,12
